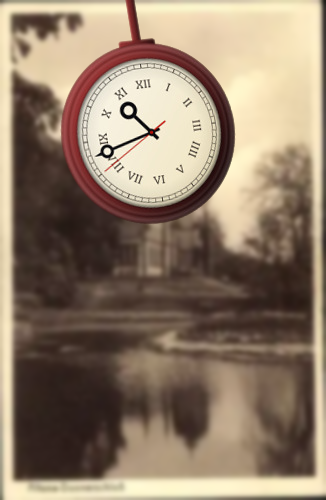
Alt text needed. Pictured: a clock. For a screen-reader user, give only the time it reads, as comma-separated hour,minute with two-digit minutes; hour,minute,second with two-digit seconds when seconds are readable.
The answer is 10,42,40
